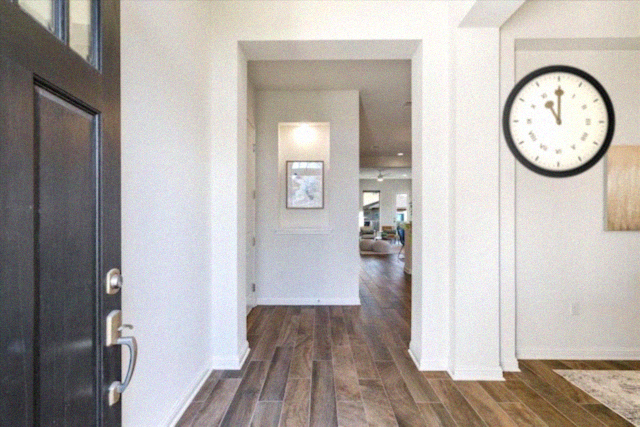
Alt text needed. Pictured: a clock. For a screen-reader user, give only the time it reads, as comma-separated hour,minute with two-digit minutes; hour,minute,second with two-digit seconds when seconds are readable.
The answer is 11,00
